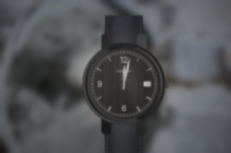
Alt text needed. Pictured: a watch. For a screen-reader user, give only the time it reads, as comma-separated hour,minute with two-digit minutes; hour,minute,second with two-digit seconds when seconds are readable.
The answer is 12,02
